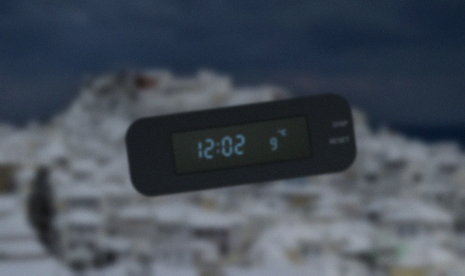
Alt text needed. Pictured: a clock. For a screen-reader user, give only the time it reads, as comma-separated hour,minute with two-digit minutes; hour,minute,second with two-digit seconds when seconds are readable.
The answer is 12,02
